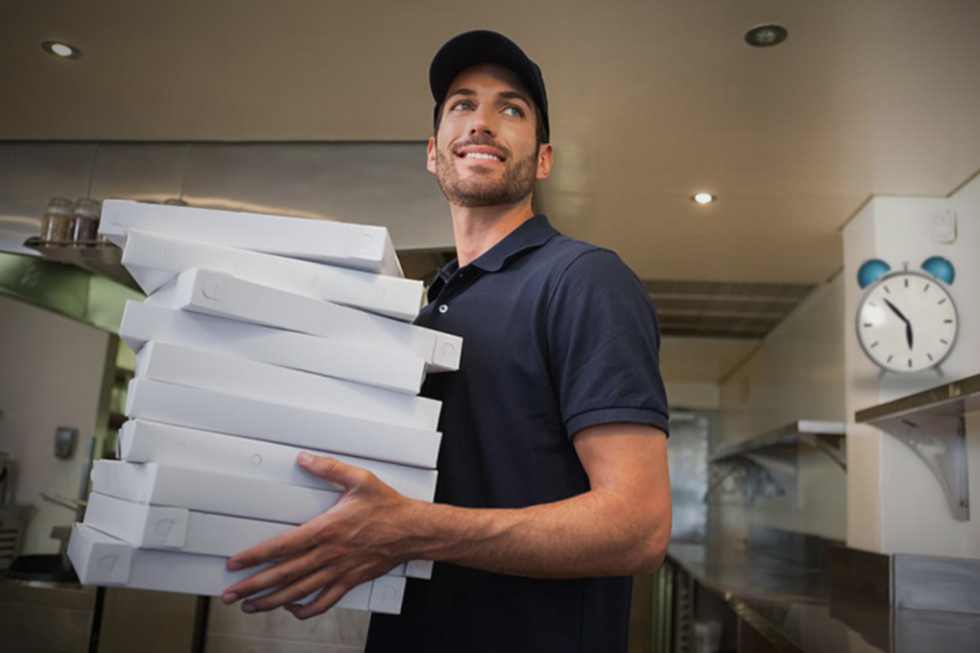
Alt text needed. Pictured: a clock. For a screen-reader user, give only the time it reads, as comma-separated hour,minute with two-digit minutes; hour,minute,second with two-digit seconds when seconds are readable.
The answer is 5,53
